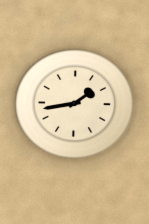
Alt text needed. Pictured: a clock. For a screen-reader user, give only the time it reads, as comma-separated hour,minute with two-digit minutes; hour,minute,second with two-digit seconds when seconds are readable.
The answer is 1,43
